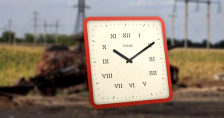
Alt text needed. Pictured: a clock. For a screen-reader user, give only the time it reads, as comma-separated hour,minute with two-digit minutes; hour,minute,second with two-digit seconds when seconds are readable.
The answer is 10,10
